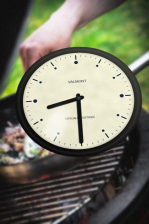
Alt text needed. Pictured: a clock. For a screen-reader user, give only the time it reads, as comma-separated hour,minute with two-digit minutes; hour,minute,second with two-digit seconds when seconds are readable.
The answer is 8,30
